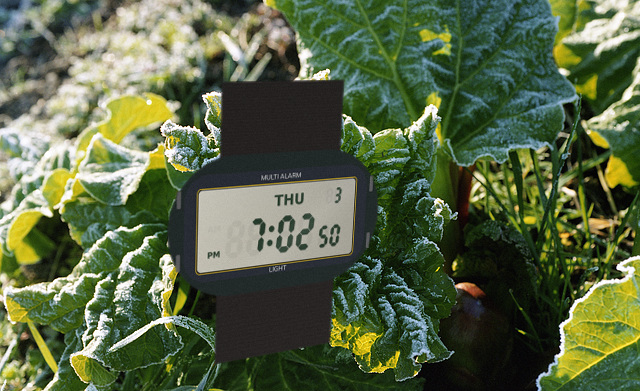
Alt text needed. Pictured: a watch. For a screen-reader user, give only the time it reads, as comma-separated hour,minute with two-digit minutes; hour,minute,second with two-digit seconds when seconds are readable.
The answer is 7,02,50
